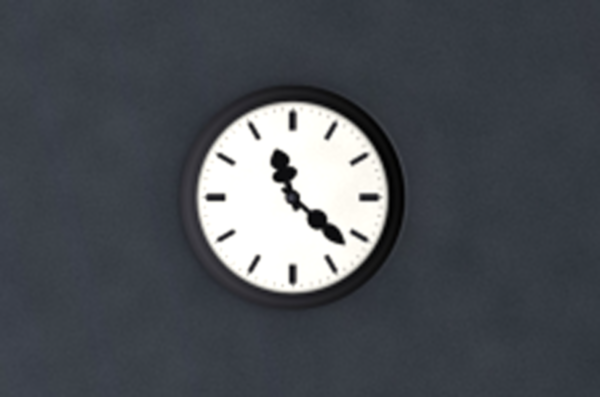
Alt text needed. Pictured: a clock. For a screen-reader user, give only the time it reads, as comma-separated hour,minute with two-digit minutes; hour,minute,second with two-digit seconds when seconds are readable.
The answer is 11,22
